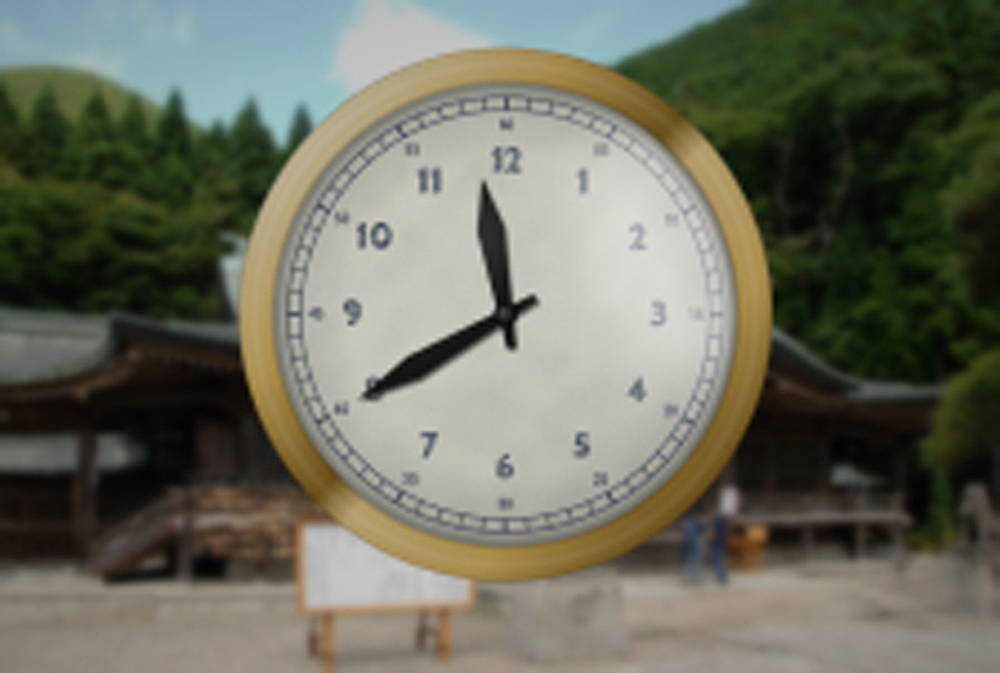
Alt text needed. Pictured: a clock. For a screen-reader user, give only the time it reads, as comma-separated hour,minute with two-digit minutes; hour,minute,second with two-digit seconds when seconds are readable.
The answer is 11,40
